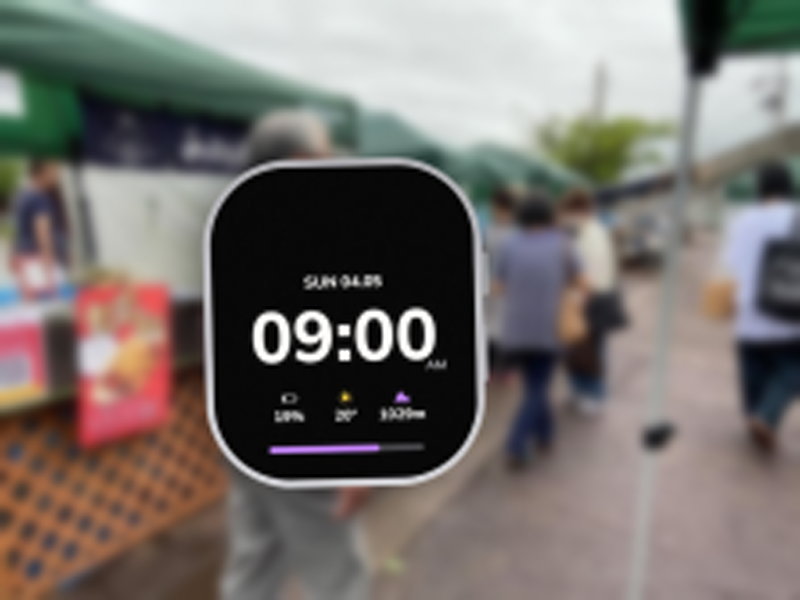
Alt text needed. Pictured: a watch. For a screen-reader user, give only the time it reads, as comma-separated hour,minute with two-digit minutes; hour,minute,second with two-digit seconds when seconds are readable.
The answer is 9,00
